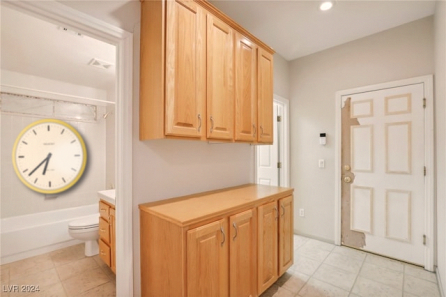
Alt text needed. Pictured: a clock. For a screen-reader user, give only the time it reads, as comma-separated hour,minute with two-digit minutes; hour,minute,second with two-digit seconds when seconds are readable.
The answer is 6,38
